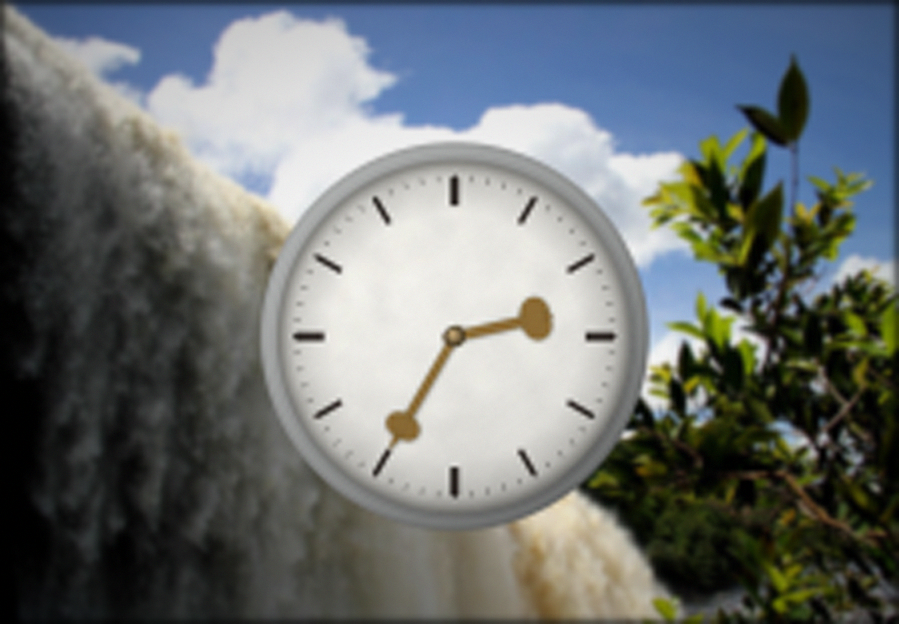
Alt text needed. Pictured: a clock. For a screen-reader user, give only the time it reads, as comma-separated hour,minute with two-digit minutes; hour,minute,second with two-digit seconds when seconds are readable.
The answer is 2,35
